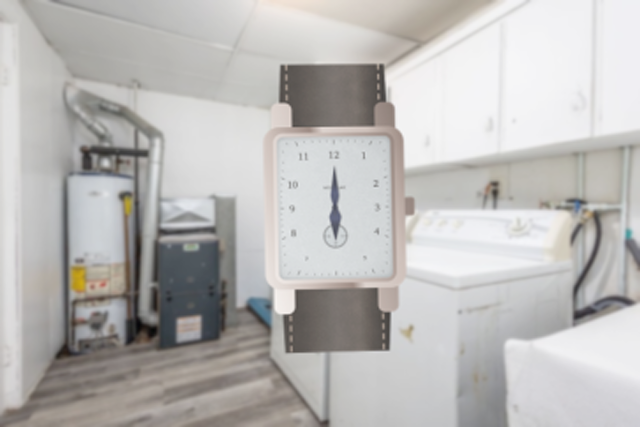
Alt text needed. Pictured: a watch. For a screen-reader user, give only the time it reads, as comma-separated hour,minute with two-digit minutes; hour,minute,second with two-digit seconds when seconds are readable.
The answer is 6,00
